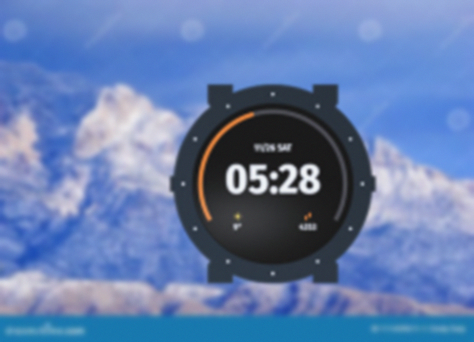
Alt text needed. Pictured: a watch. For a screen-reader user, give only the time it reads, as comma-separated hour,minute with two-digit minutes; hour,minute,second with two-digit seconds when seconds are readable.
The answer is 5,28
